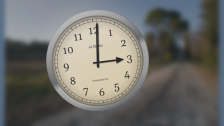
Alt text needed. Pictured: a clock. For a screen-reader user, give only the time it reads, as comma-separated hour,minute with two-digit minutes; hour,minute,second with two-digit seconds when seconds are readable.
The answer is 3,01
